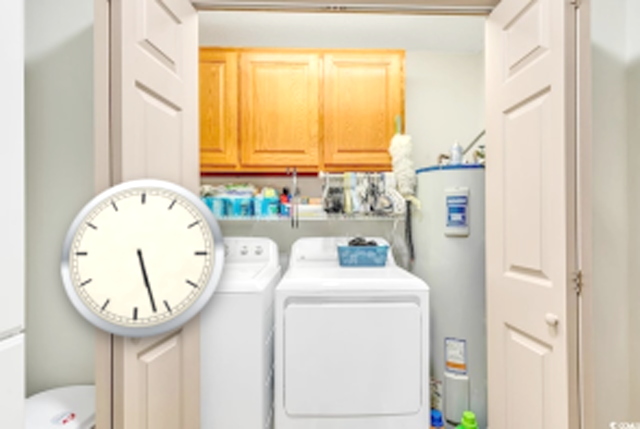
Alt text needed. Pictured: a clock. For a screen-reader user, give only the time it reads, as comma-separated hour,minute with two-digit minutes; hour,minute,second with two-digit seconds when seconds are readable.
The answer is 5,27
